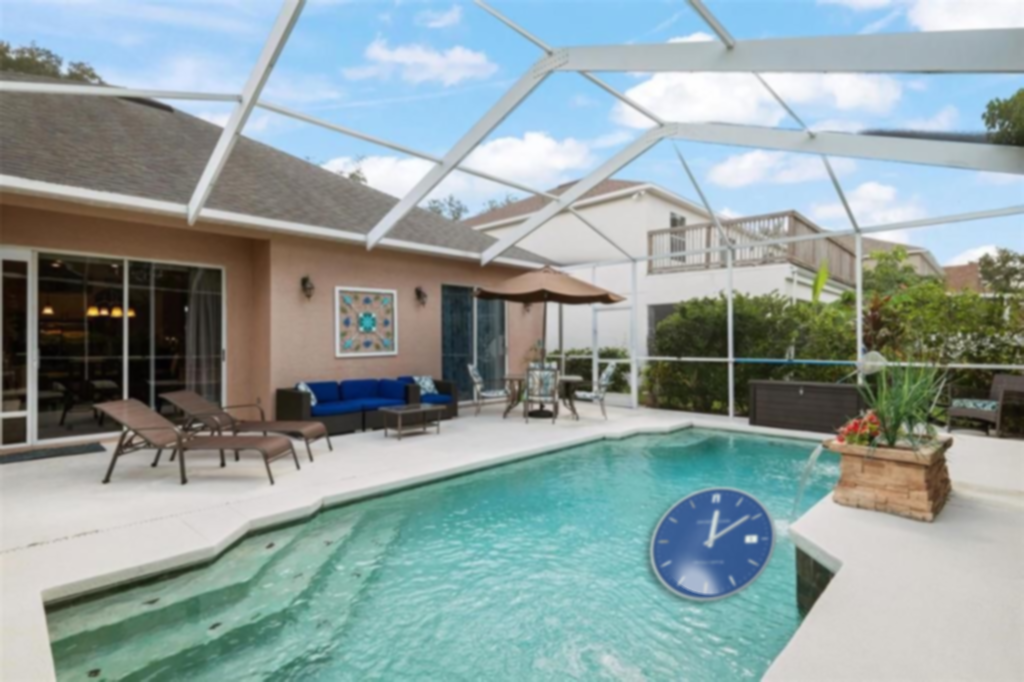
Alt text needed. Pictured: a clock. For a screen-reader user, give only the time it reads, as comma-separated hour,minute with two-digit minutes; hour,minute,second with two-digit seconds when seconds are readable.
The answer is 12,09
